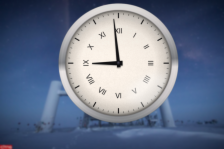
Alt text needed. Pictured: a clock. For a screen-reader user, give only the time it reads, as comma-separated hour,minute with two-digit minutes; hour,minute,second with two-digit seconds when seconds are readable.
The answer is 8,59
